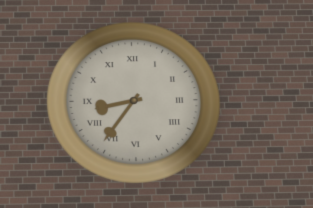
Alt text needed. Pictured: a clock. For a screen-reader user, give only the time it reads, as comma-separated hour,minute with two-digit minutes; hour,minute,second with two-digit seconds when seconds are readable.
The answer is 8,36
